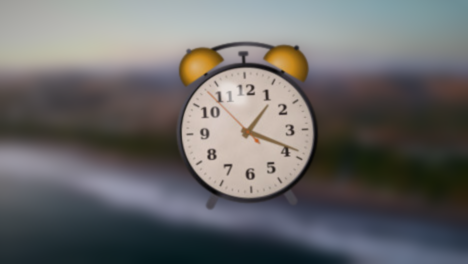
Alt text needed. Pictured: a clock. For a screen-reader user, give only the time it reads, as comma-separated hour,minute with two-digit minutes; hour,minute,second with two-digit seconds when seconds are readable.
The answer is 1,18,53
